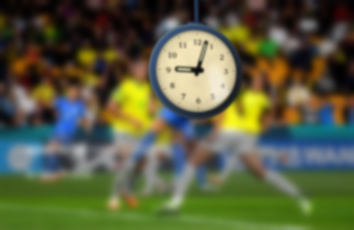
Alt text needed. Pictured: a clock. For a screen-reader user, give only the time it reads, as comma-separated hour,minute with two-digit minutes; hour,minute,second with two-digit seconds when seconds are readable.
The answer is 9,03
